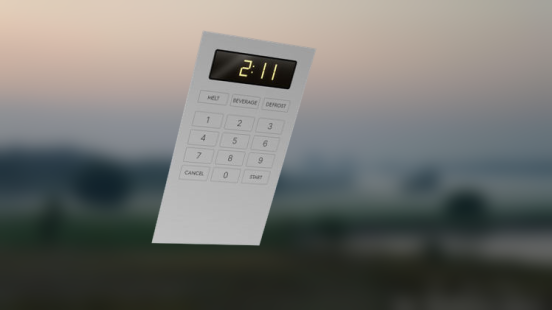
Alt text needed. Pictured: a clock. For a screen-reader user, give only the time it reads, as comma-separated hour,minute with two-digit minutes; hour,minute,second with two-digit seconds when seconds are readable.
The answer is 2,11
